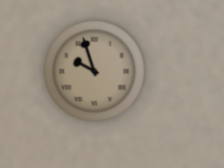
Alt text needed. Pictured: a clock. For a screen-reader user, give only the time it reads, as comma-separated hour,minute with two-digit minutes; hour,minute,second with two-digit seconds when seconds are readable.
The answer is 9,57
